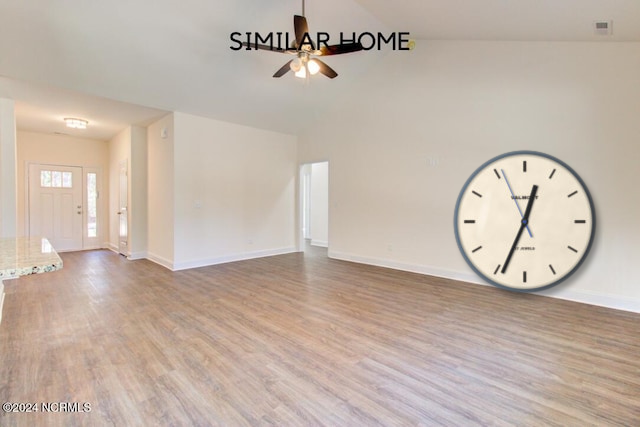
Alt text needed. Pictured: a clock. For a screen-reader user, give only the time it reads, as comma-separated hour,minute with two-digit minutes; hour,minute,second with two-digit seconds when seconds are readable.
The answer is 12,33,56
